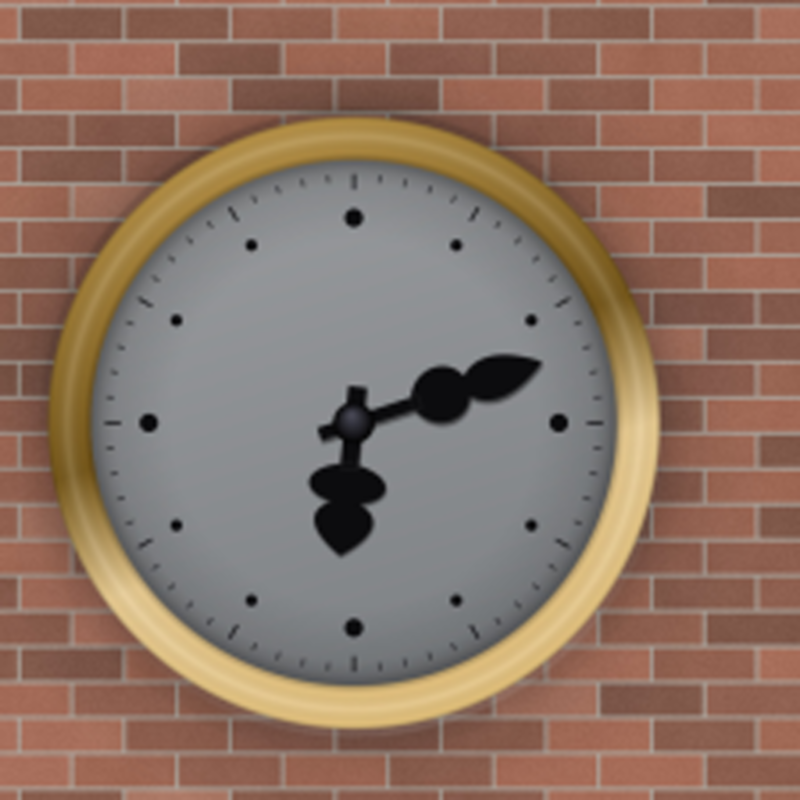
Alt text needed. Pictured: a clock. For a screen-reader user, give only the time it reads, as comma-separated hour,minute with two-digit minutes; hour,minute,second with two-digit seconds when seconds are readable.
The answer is 6,12
